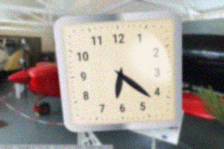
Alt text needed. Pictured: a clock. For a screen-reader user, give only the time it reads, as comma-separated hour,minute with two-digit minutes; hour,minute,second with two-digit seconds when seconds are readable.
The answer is 6,22
